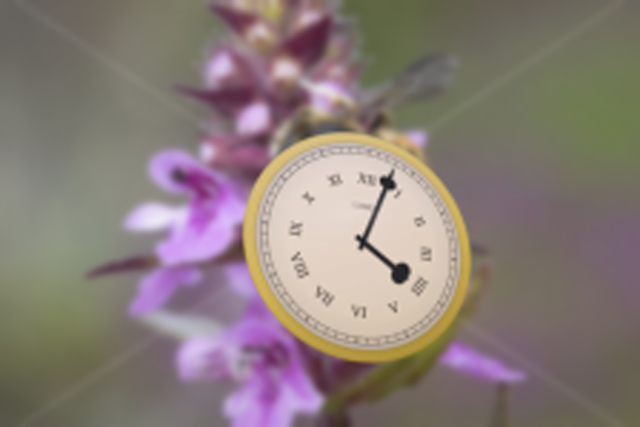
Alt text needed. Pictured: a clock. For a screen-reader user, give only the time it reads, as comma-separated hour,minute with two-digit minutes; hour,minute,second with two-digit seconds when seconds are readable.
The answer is 4,03
